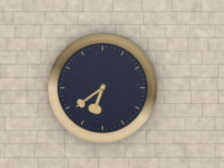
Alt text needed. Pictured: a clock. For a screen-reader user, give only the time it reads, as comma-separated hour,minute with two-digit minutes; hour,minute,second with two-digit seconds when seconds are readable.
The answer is 6,39
